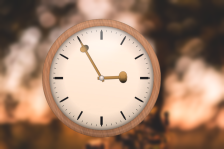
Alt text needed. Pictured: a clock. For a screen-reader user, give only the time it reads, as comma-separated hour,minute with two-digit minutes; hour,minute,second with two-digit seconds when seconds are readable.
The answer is 2,55
